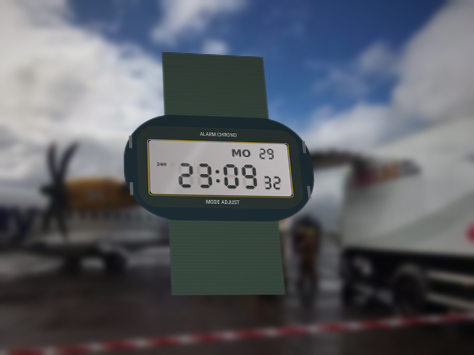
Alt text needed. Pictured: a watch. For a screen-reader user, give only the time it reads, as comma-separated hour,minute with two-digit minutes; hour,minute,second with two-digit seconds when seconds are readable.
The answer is 23,09,32
